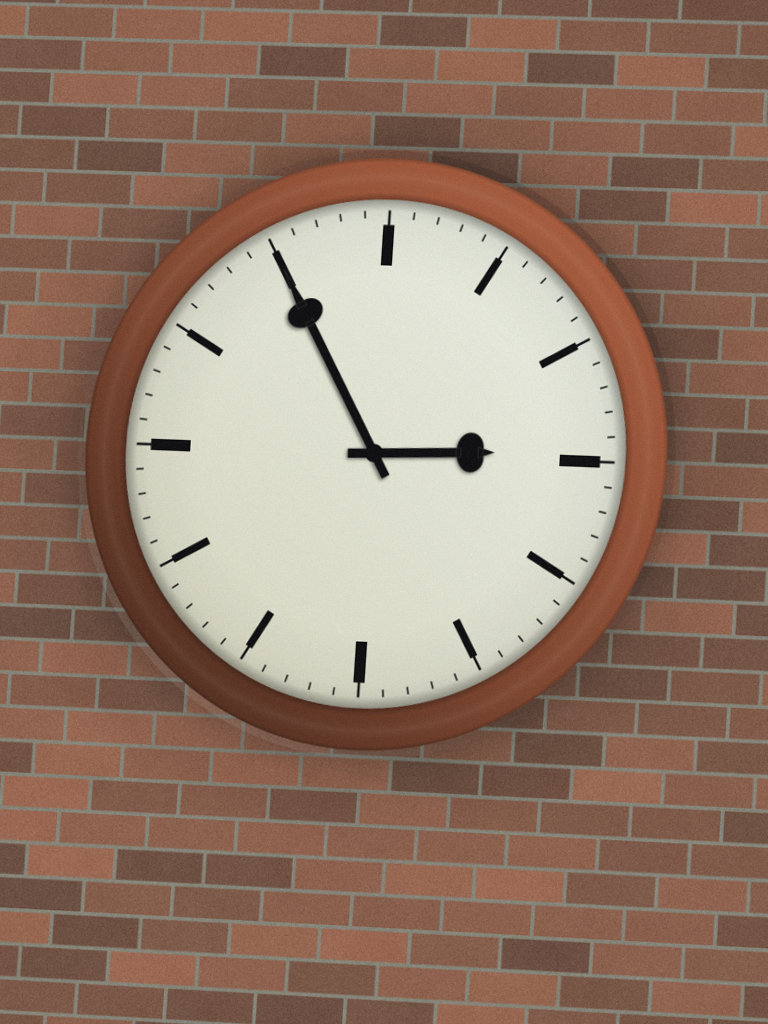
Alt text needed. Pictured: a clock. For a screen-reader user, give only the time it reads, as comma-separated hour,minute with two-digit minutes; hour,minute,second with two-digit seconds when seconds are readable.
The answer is 2,55
